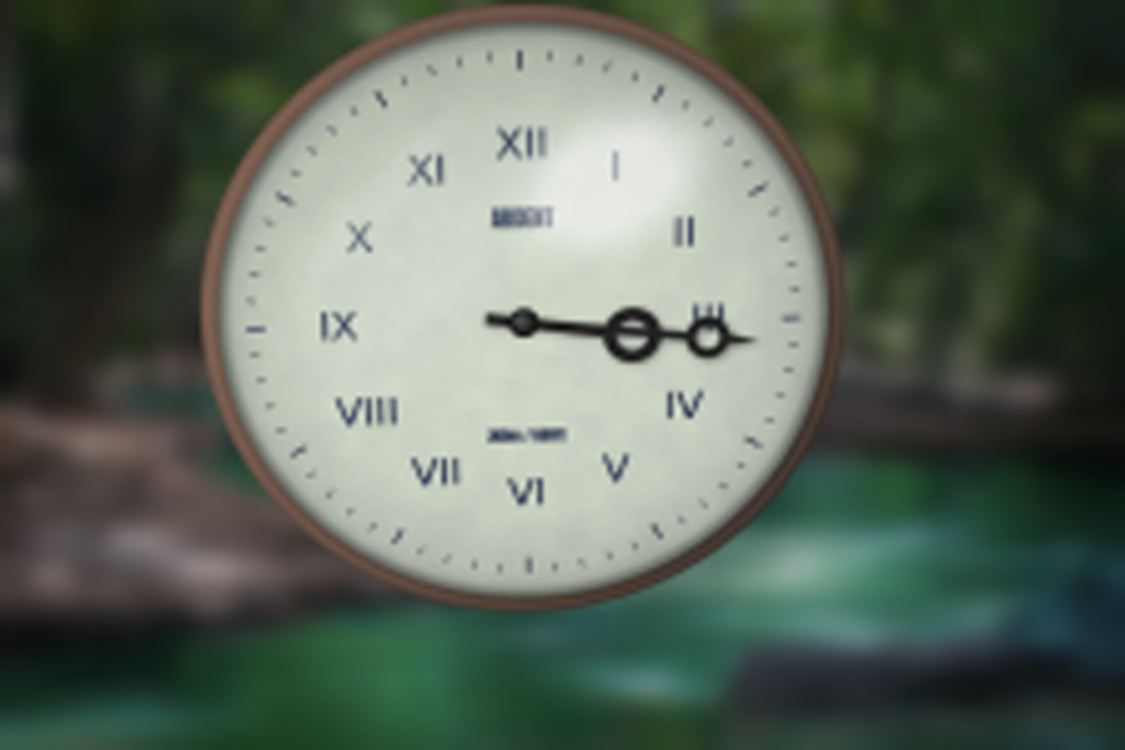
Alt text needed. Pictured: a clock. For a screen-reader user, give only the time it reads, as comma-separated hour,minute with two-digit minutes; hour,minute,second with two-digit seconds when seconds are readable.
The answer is 3,16
